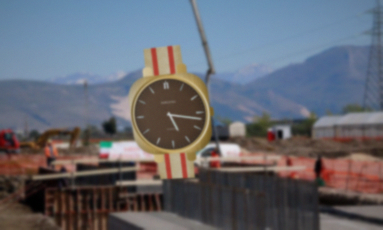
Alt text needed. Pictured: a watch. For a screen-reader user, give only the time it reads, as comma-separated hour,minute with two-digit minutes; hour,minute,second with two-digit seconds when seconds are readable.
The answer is 5,17
